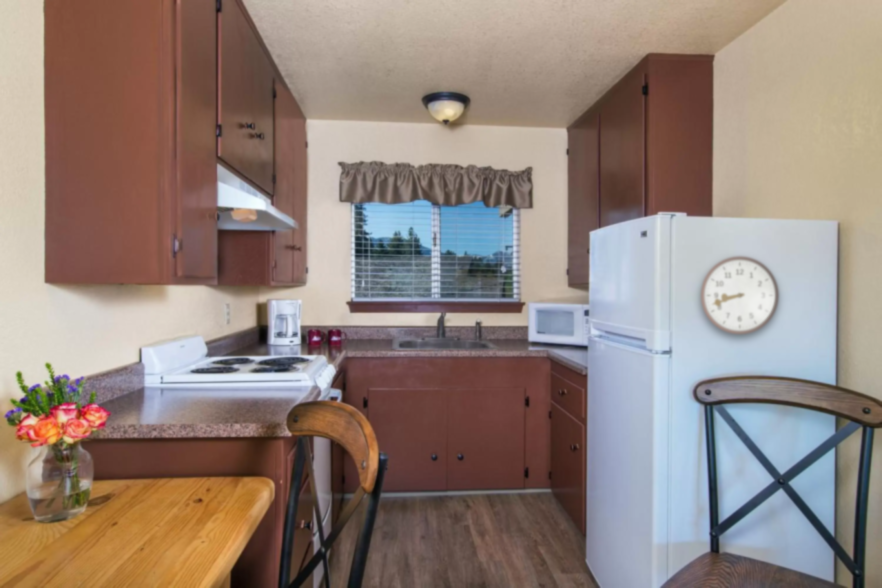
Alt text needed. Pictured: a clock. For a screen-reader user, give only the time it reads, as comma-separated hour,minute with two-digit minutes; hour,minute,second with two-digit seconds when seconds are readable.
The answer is 8,42
